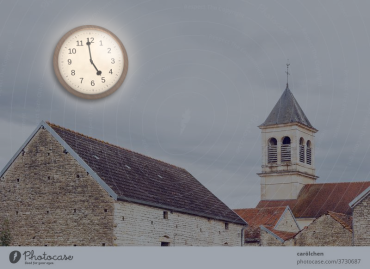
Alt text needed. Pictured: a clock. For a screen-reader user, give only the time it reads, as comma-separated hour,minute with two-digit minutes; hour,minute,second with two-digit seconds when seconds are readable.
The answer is 4,59
